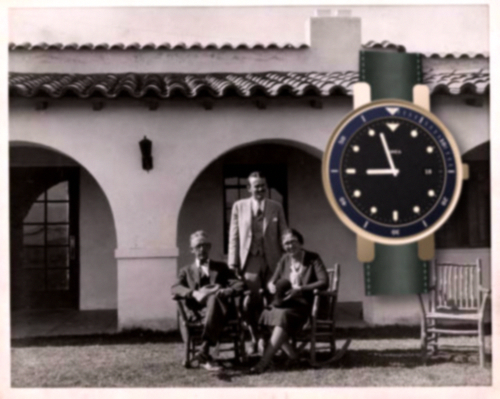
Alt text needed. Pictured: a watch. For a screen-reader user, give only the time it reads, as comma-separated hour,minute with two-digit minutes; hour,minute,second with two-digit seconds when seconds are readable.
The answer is 8,57
